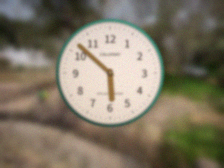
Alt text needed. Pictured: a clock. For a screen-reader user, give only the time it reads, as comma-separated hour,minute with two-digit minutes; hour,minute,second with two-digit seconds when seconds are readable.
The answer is 5,52
